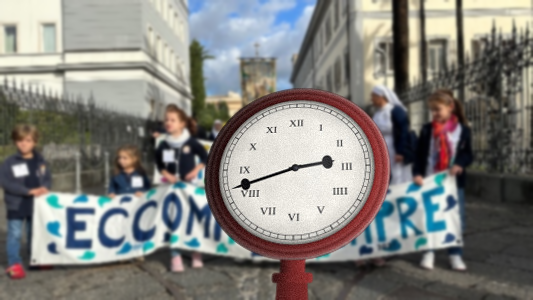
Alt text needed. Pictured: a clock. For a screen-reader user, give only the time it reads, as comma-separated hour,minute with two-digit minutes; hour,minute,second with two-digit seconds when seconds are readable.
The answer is 2,42
